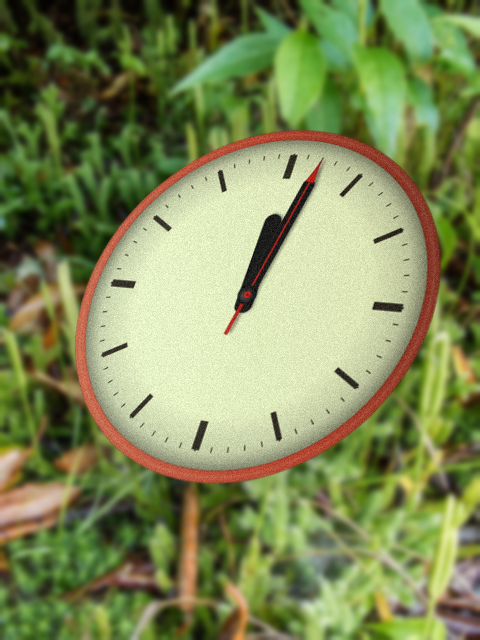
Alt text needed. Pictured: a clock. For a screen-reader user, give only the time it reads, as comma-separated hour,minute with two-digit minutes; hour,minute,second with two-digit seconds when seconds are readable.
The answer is 12,02,02
